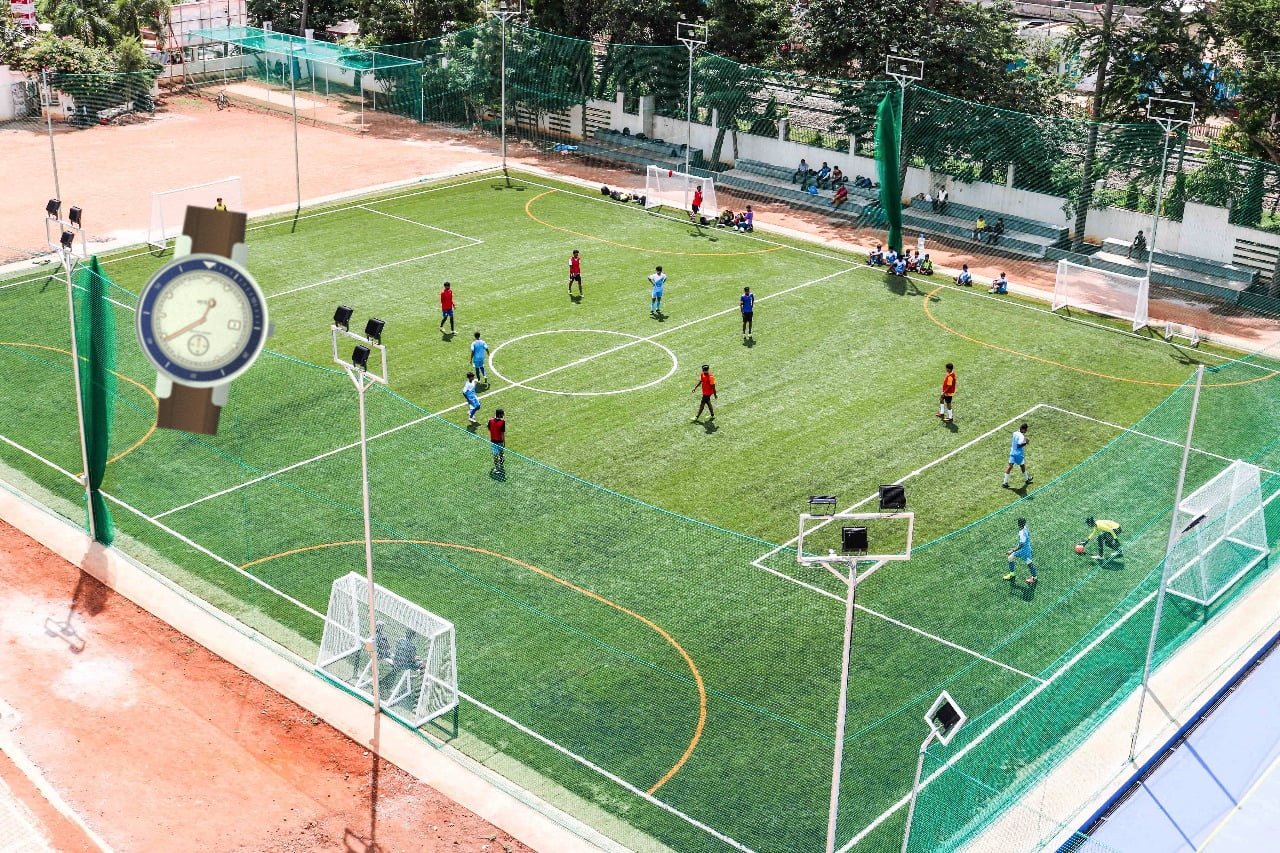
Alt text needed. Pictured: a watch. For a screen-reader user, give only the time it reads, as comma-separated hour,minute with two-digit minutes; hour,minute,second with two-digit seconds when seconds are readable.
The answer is 12,39
